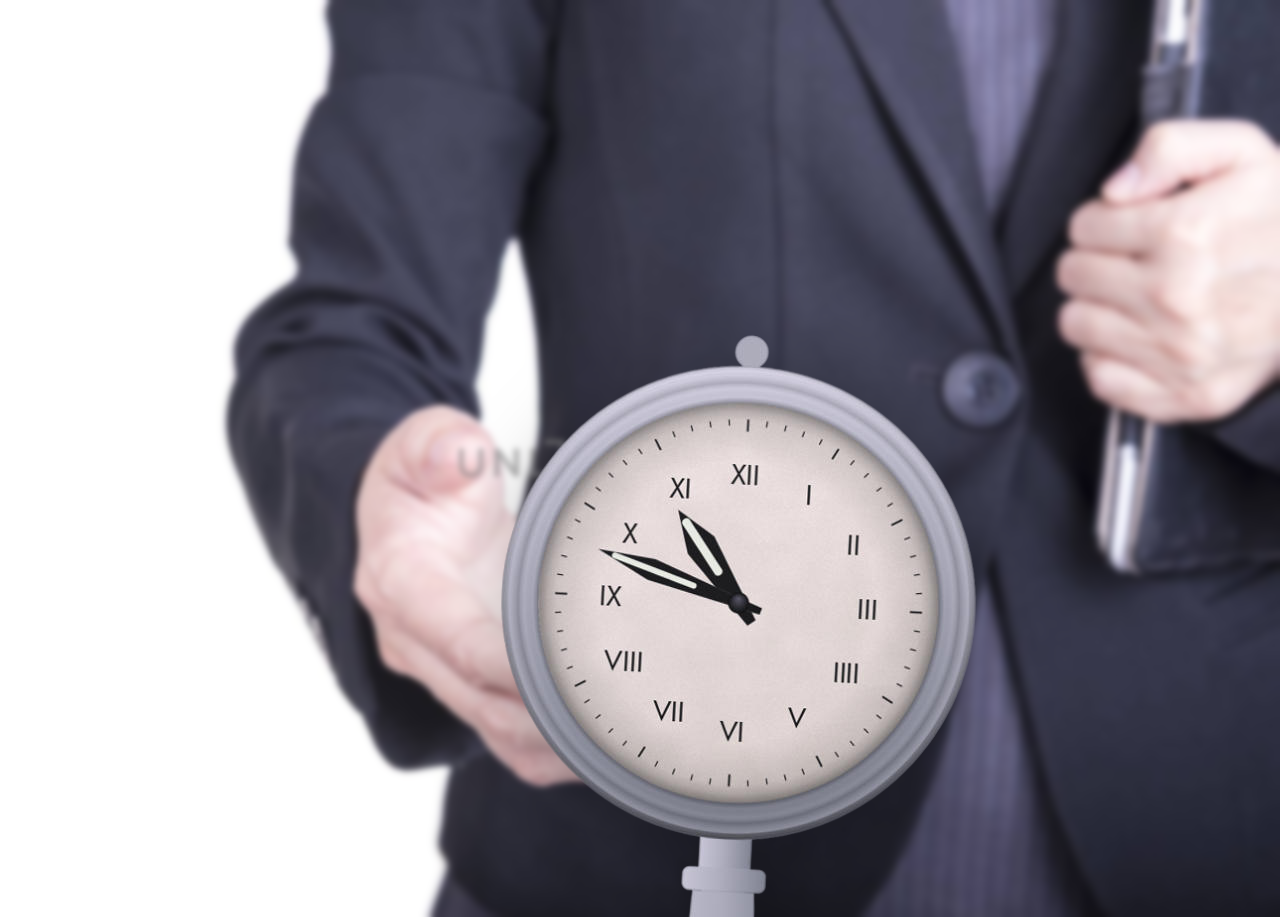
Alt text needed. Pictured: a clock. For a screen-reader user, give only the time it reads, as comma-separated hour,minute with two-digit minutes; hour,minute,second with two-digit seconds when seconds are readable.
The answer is 10,48
